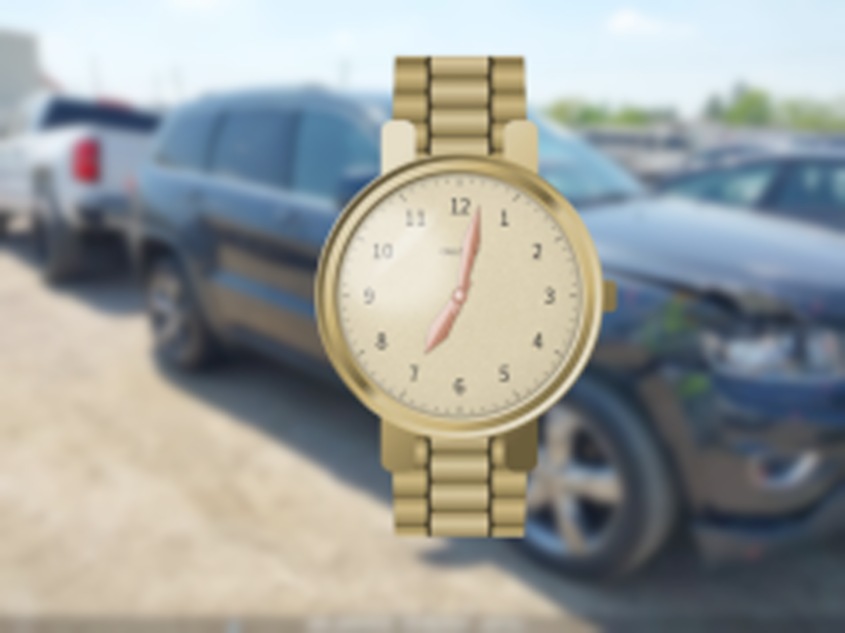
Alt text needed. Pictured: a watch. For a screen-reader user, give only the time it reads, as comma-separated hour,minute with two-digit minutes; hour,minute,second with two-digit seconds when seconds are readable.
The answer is 7,02
